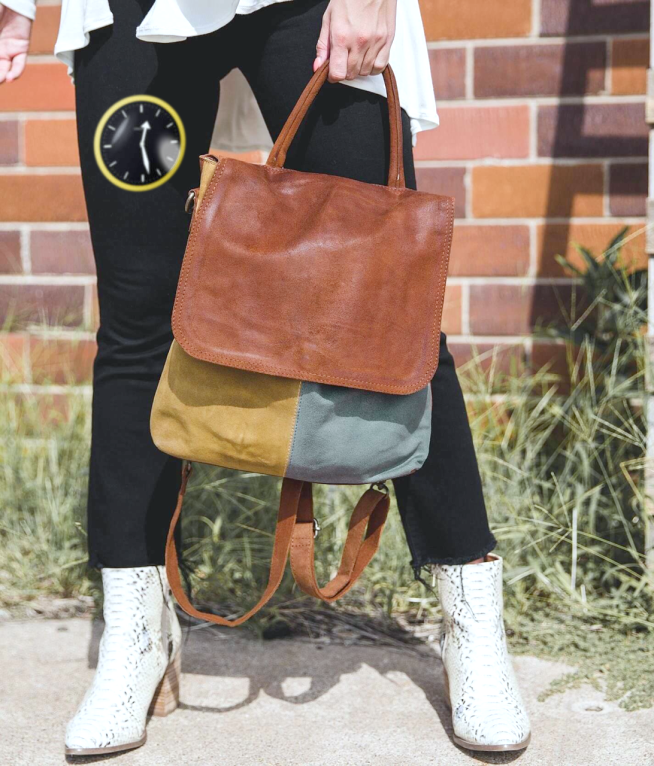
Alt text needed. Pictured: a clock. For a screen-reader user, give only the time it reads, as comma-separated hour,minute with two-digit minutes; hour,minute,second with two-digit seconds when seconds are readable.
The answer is 12,28
